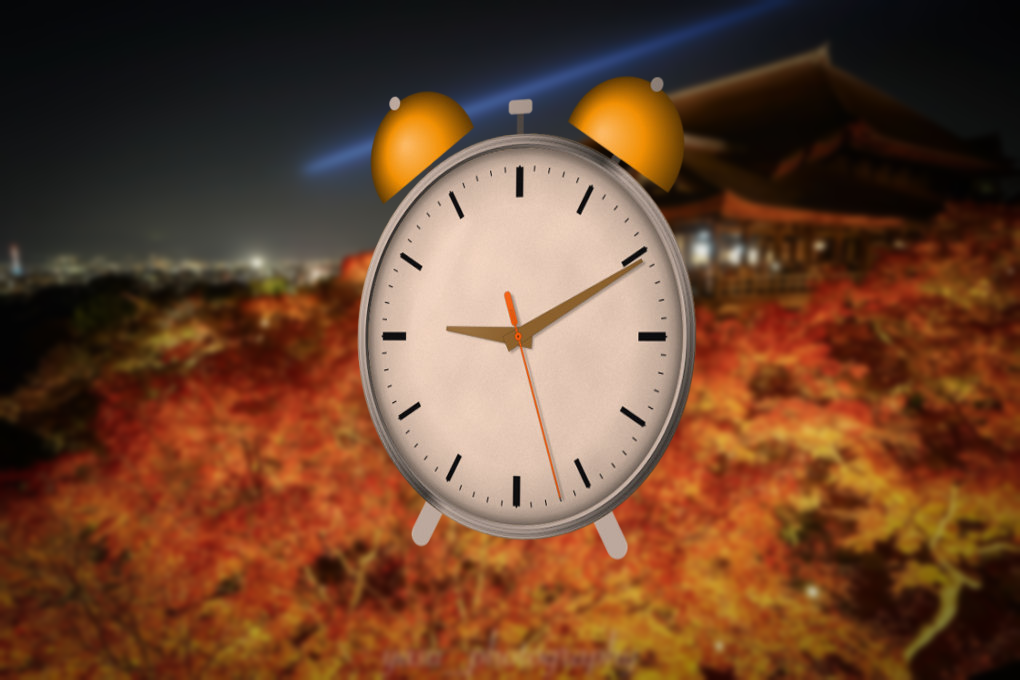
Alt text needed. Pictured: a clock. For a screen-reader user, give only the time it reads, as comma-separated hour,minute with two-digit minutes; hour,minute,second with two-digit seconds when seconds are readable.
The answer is 9,10,27
